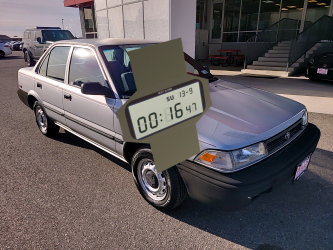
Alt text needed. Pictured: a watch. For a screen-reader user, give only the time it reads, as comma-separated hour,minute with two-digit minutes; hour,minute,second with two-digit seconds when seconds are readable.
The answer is 0,16,47
